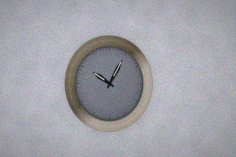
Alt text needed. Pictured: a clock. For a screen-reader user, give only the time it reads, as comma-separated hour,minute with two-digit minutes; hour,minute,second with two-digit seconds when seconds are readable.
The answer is 10,05
